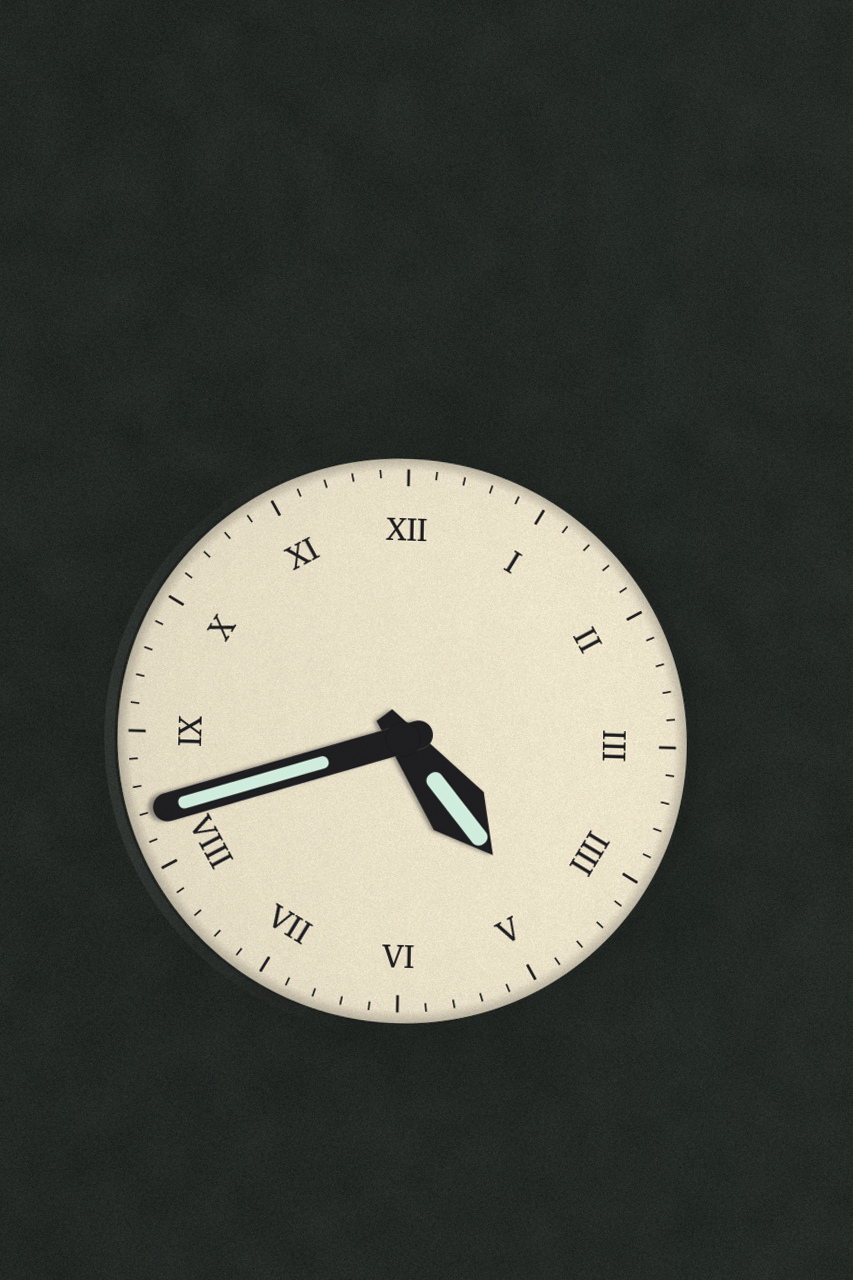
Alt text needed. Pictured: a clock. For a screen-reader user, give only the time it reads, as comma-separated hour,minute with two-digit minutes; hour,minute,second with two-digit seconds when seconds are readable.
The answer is 4,42
